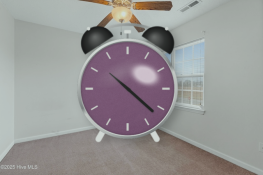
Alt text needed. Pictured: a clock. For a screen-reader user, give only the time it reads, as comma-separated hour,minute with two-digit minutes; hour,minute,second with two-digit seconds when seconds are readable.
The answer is 10,22
